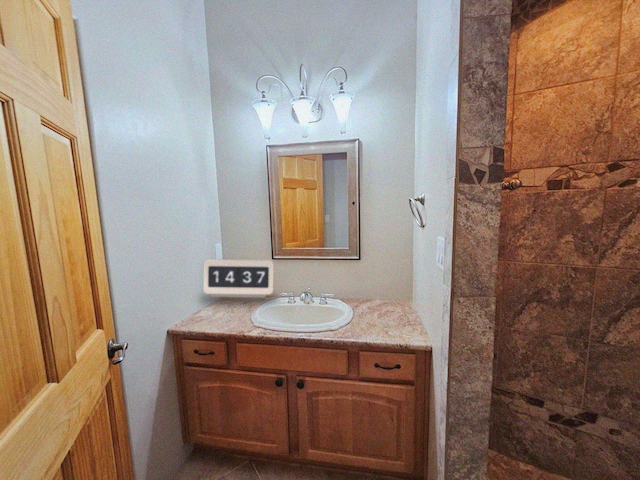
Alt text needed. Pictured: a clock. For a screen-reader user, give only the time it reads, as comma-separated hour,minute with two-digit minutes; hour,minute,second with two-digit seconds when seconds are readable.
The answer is 14,37
